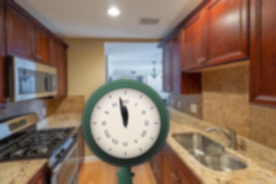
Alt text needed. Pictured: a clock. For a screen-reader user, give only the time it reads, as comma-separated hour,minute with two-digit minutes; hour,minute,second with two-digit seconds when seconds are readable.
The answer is 11,58
